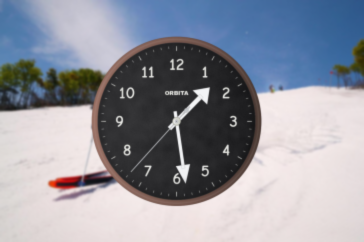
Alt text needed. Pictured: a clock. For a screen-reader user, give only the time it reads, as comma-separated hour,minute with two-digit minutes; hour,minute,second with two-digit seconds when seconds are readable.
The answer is 1,28,37
